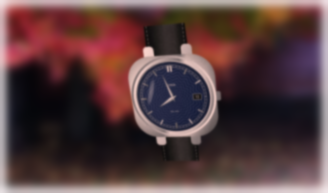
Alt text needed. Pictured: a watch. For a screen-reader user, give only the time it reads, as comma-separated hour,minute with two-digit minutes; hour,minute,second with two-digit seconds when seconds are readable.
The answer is 7,57
